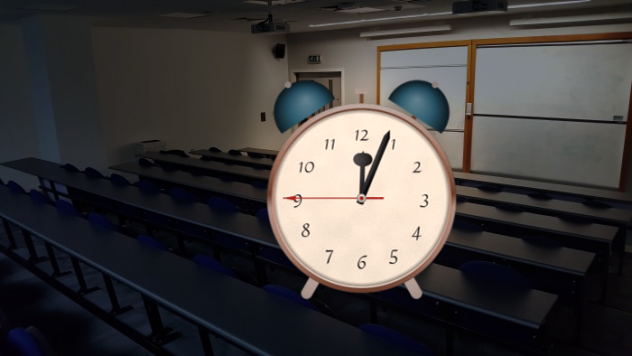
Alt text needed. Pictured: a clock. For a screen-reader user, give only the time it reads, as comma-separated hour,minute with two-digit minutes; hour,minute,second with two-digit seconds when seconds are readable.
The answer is 12,03,45
